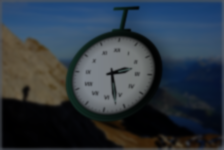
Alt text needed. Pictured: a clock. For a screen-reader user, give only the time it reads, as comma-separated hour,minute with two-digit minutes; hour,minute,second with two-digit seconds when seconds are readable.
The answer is 2,27
